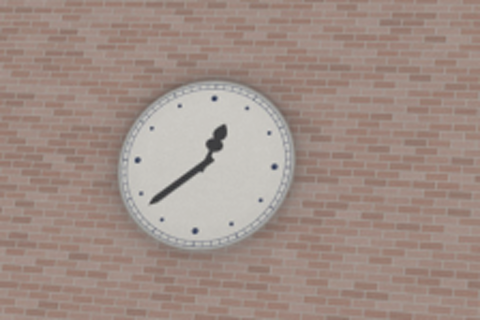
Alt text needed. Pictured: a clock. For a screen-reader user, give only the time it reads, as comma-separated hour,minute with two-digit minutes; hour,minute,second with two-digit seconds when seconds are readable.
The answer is 12,38
